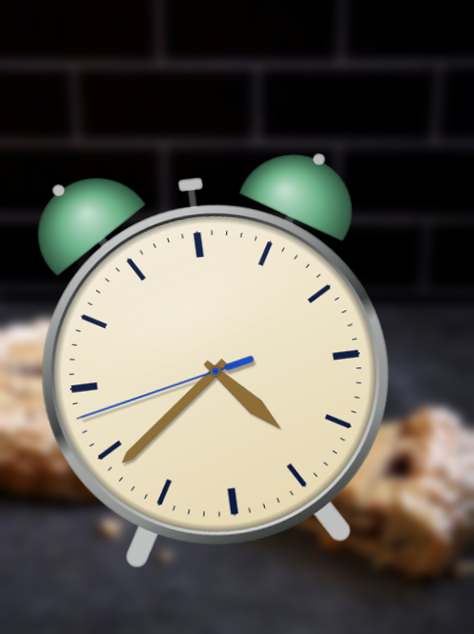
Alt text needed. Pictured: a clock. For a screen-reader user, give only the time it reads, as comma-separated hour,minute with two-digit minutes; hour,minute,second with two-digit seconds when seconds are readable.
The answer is 4,38,43
